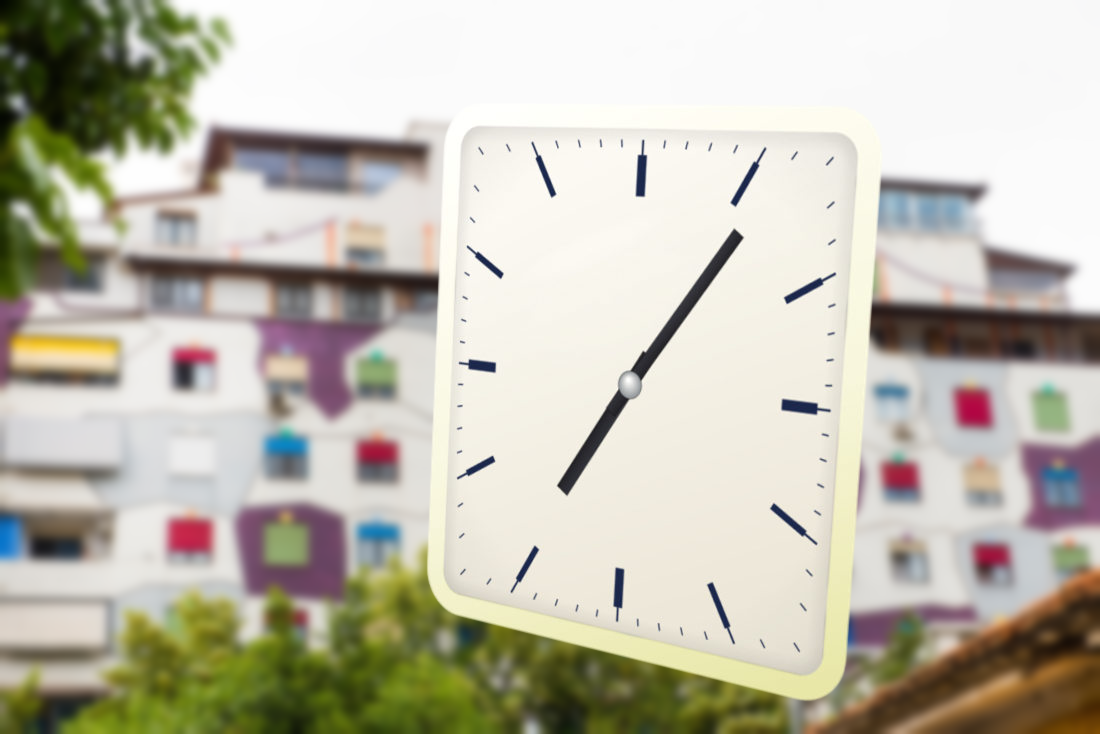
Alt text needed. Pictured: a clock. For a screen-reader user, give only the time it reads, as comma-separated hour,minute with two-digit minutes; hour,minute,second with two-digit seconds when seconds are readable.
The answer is 7,06
